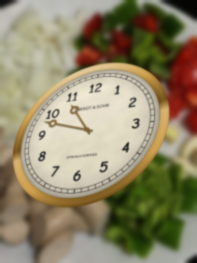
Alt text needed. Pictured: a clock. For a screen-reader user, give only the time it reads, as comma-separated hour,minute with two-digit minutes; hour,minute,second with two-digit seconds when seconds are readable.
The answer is 10,48
